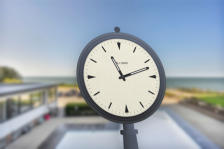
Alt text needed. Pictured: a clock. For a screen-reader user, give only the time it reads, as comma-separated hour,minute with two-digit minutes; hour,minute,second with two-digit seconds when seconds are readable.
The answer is 11,12
